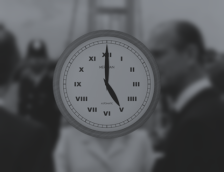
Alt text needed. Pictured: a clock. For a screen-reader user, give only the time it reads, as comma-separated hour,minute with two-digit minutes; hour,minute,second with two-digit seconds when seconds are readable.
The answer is 5,00
